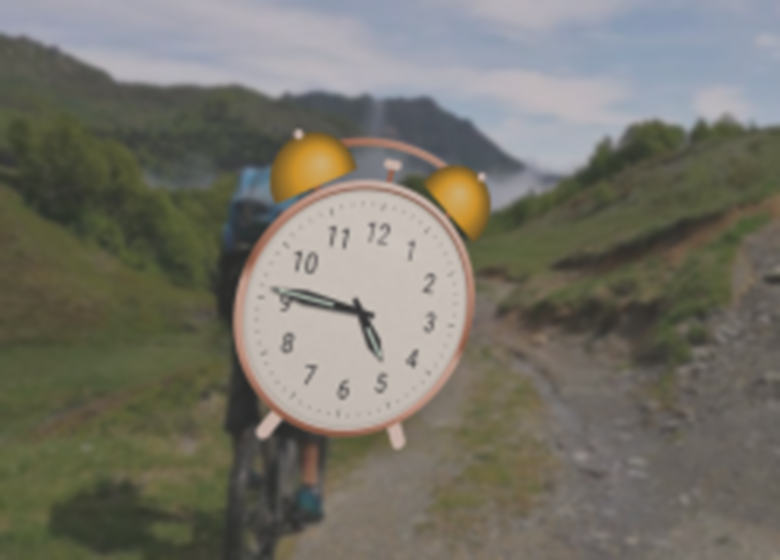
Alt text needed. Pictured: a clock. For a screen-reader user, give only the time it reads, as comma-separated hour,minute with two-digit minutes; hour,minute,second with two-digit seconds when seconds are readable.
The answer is 4,46
